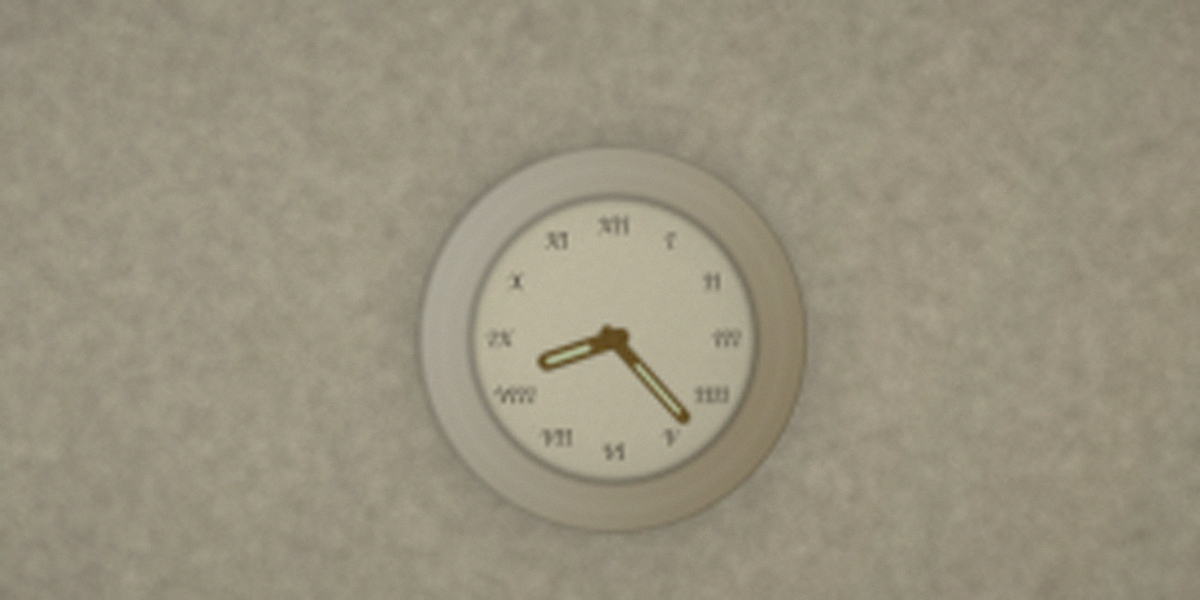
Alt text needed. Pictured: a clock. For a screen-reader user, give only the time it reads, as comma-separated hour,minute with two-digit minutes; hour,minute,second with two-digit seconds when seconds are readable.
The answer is 8,23
